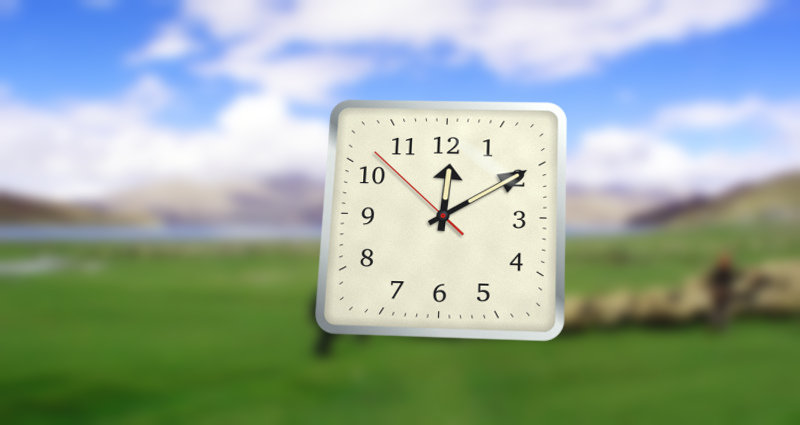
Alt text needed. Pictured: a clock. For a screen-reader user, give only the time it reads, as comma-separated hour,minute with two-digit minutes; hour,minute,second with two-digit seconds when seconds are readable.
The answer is 12,09,52
